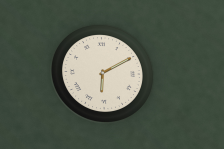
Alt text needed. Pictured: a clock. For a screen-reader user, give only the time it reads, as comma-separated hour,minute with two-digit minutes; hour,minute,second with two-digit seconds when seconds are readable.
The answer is 6,10
